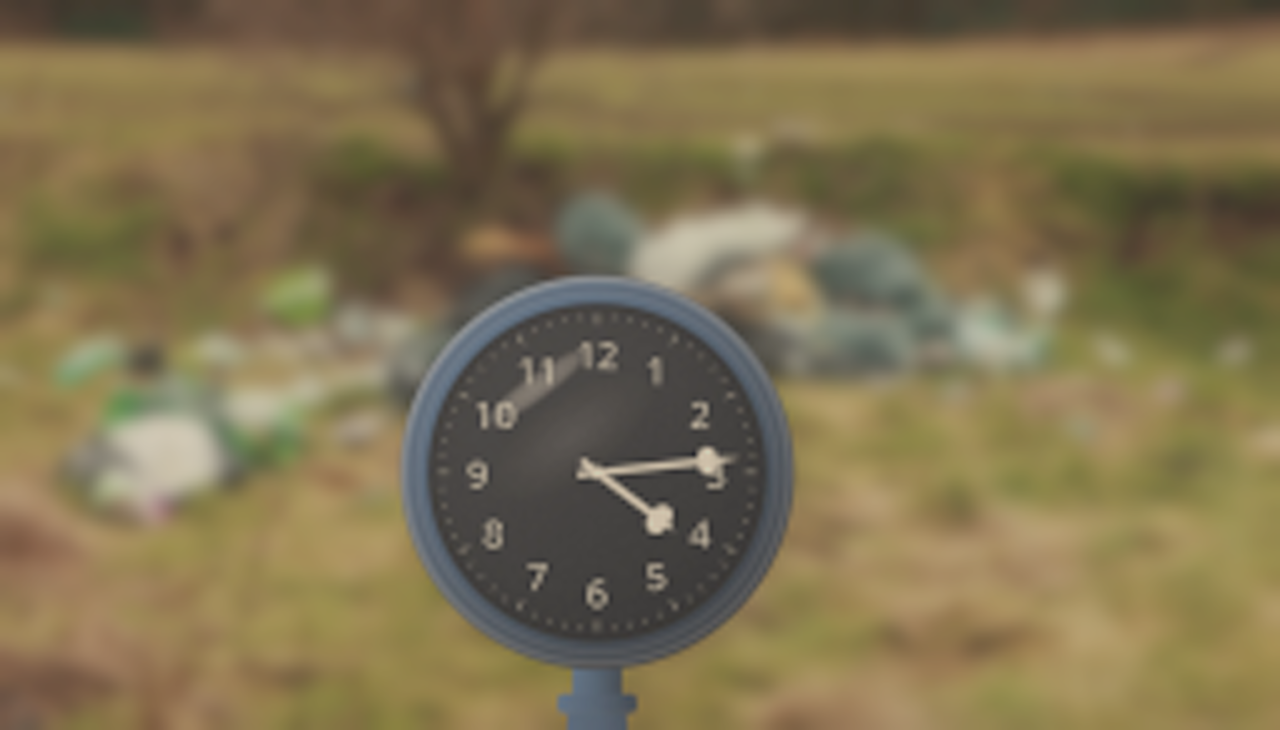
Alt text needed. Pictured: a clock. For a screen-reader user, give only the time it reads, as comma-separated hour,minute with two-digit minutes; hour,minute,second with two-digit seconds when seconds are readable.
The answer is 4,14
